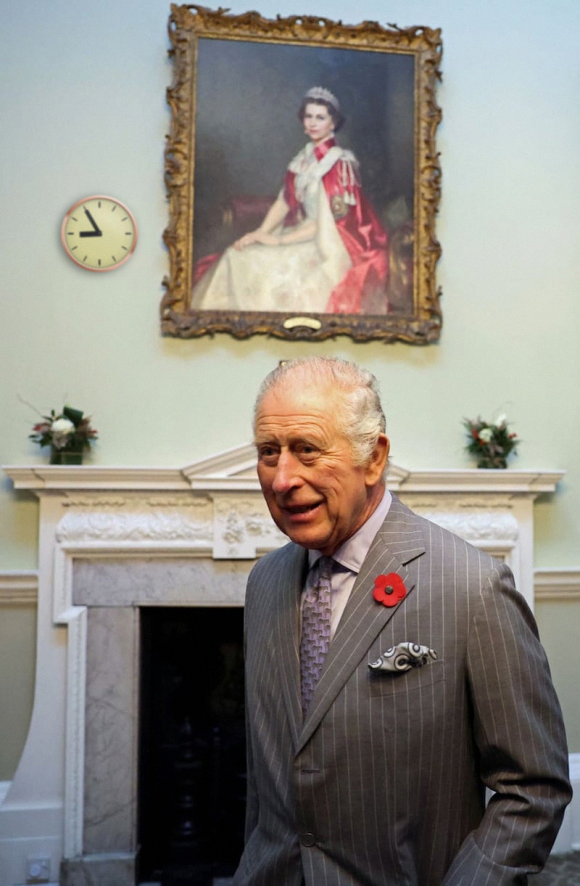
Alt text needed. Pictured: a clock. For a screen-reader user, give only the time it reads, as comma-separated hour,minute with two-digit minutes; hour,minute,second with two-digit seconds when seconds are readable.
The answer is 8,55
